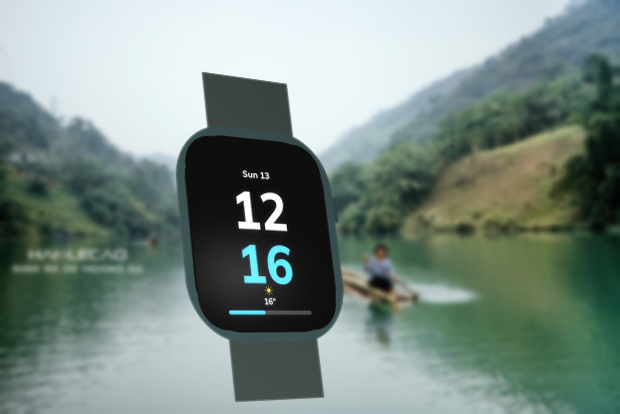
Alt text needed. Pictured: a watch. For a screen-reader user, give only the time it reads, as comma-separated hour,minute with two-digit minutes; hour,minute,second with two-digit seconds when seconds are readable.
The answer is 12,16
